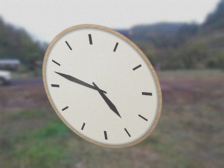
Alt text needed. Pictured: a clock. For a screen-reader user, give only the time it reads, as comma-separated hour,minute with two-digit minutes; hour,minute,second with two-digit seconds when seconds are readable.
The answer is 4,48
